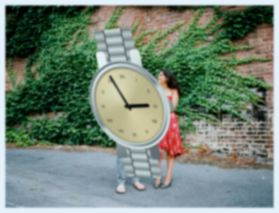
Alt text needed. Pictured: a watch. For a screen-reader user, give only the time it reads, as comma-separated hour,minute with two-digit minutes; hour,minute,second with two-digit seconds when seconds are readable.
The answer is 2,56
